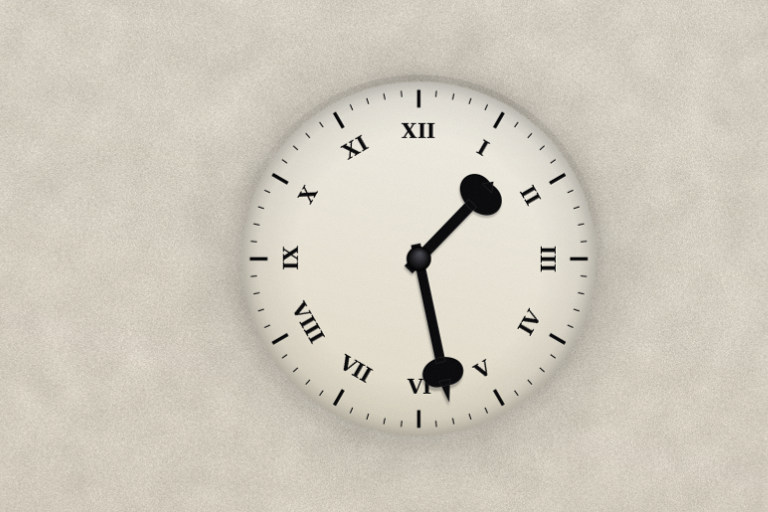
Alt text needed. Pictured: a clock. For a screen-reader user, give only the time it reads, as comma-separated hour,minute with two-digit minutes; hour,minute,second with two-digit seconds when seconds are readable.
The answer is 1,28
